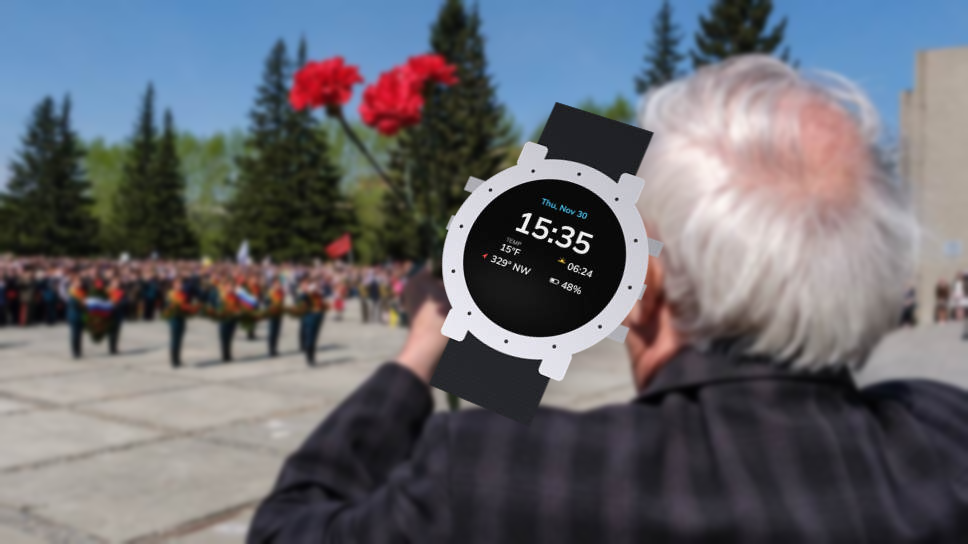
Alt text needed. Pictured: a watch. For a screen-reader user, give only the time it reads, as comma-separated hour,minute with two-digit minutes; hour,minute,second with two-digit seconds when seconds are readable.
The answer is 15,35
